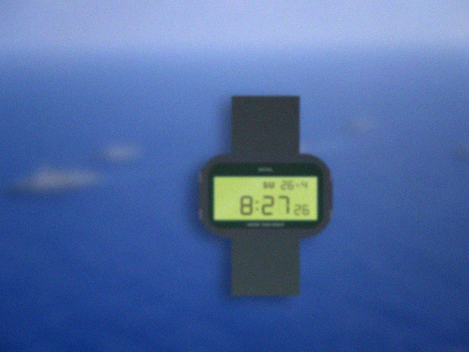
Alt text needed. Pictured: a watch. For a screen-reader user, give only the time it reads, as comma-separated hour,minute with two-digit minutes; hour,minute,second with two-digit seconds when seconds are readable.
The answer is 8,27
